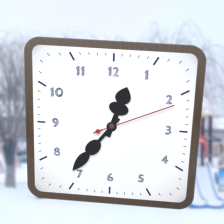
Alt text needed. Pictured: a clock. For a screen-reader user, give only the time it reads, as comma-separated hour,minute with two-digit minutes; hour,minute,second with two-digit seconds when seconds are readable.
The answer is 12,36,11
